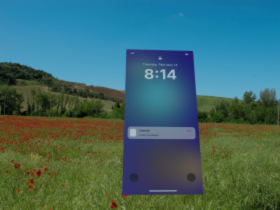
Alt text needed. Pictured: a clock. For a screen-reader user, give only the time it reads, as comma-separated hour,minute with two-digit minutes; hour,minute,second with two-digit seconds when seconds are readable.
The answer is 8,14
